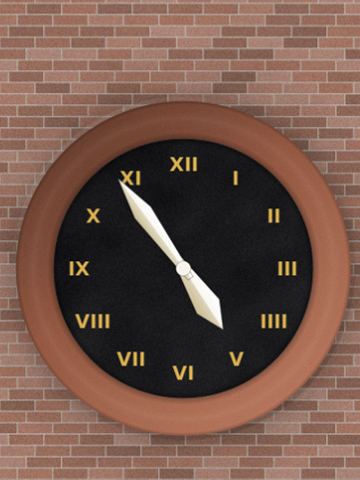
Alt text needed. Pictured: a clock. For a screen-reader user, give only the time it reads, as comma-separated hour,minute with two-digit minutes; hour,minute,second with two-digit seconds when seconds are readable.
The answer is 4,54
